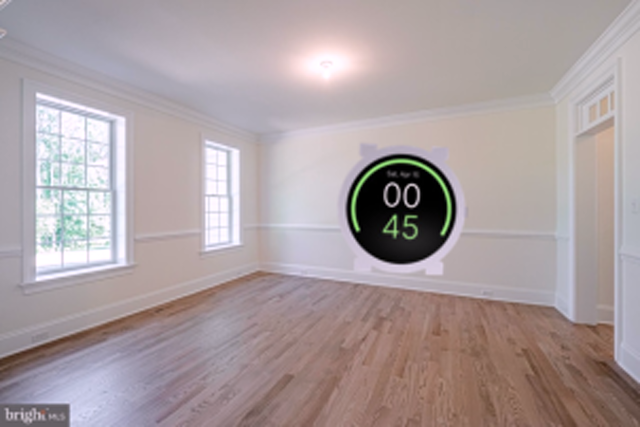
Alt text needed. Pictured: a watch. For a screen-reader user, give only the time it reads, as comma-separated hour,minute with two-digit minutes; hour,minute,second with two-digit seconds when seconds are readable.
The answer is 0,45
